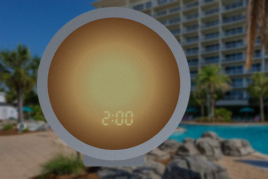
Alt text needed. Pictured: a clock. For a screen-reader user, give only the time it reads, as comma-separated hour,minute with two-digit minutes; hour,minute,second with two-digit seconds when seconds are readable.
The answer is 2,00
